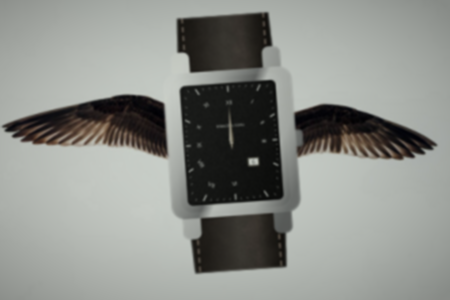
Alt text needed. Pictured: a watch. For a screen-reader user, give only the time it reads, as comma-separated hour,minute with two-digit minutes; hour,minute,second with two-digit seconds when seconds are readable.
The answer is 12,00
